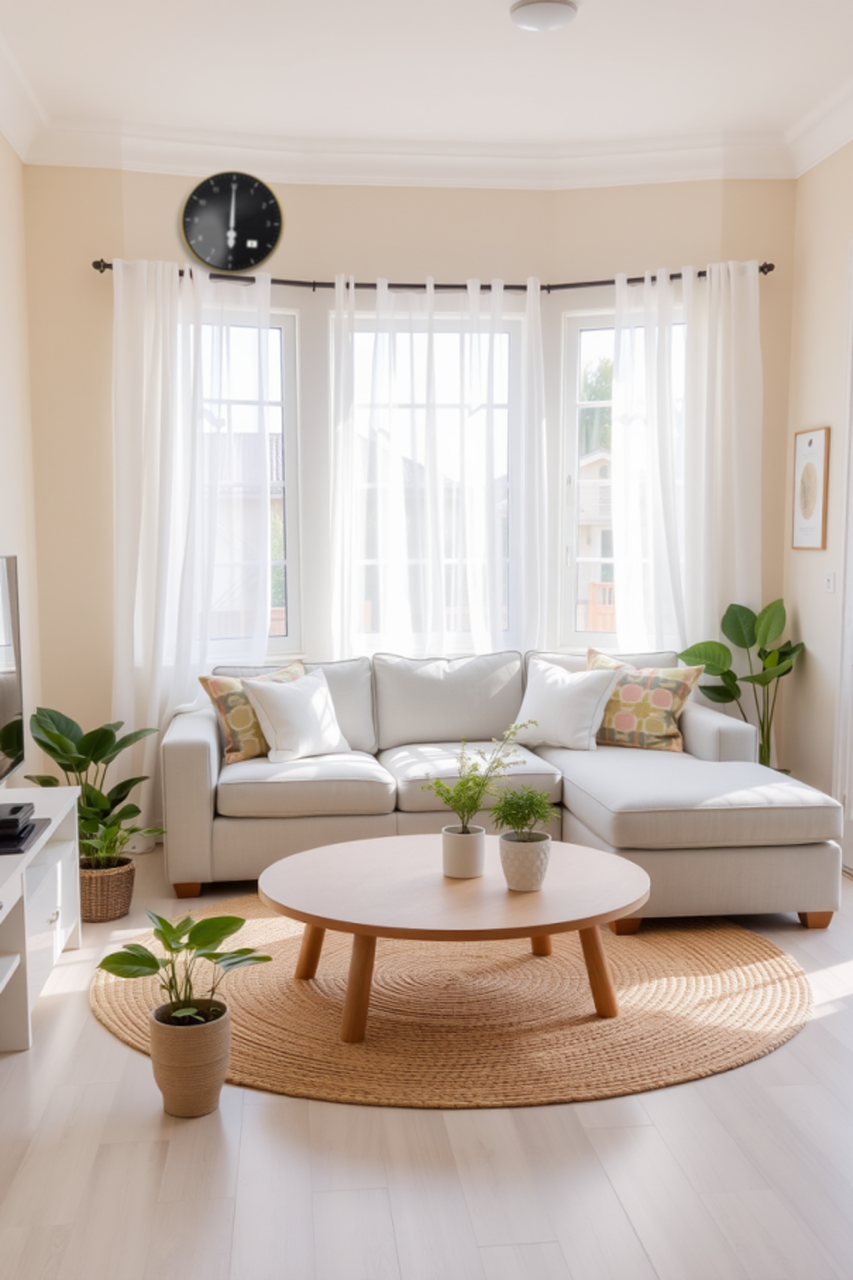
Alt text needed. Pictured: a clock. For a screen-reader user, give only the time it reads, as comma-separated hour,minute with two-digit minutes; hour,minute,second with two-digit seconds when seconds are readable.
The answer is 6,00
